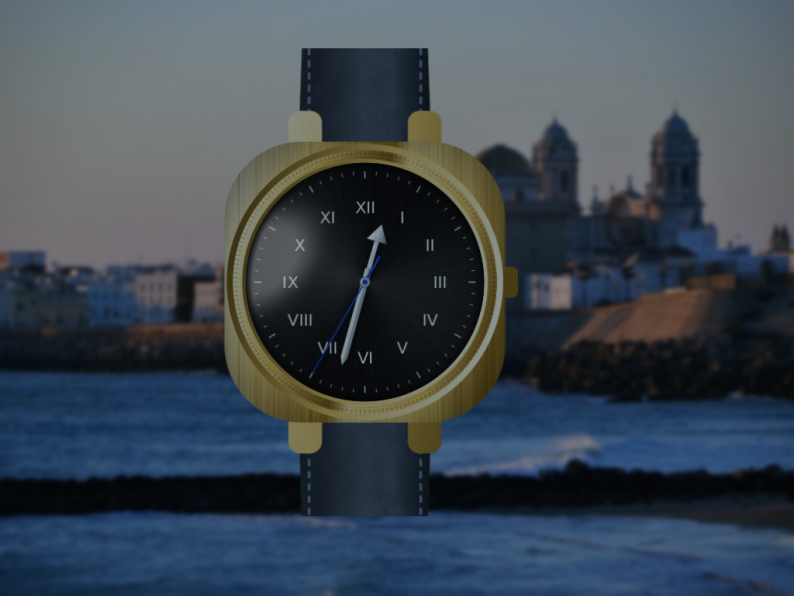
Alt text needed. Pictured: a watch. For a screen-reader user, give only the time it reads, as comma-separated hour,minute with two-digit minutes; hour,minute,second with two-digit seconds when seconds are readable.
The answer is 12,32,35
